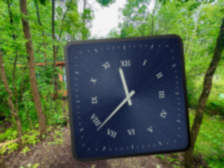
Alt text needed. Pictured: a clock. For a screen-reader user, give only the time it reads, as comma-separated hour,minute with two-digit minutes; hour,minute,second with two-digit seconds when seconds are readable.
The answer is 11,38
